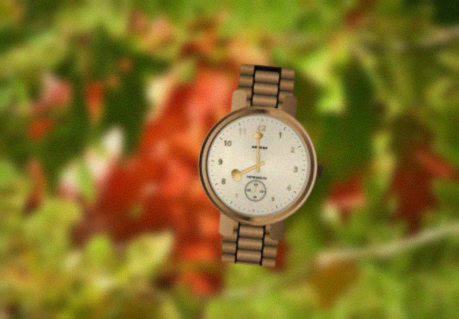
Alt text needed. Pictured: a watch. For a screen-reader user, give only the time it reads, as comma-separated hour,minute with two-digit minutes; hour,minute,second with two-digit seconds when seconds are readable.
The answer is 7,59
